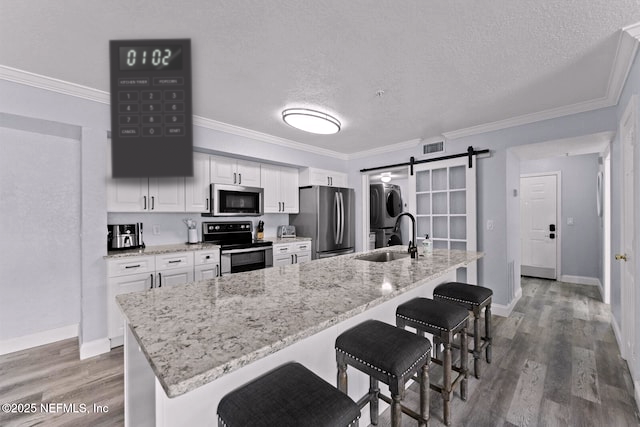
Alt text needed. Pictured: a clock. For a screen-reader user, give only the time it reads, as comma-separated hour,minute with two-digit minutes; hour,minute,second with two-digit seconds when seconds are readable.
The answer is 1,02
